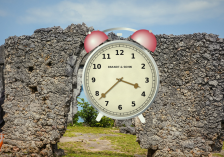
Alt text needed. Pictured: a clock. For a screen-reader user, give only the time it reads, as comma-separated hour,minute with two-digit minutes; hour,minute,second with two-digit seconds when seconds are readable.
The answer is 3,38
